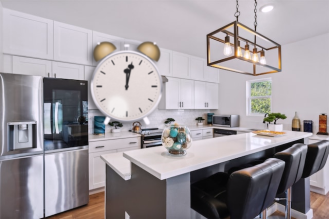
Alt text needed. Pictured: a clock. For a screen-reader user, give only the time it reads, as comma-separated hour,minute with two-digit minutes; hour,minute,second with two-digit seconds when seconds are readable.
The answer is 12,02
